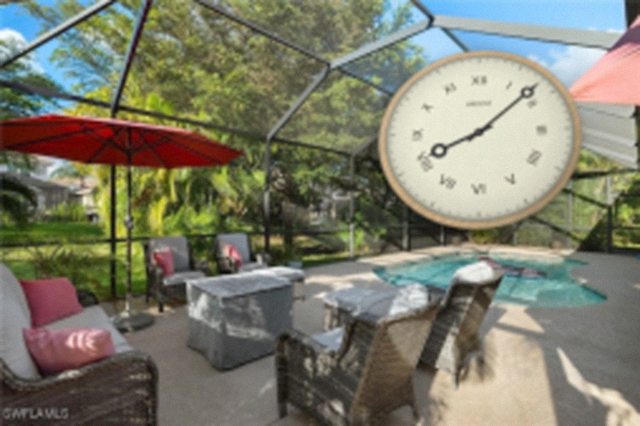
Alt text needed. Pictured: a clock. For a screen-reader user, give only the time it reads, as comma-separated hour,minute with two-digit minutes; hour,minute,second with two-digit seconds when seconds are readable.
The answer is 8,08
